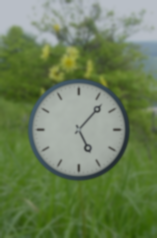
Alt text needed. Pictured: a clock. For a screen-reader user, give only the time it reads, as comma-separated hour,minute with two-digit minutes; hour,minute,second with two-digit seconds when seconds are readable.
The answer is 5,07
